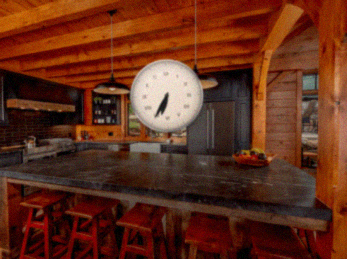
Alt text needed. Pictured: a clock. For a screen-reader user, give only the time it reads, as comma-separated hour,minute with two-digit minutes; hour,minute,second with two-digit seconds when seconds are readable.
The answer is 6,35
